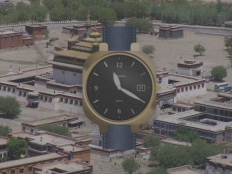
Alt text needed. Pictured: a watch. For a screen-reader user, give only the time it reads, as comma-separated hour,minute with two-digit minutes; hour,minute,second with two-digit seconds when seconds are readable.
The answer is 11,20
